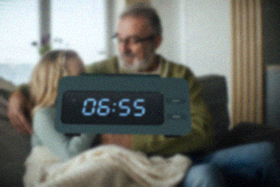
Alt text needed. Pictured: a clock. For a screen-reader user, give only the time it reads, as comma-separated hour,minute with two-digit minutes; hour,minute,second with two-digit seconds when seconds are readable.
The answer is 6,55
